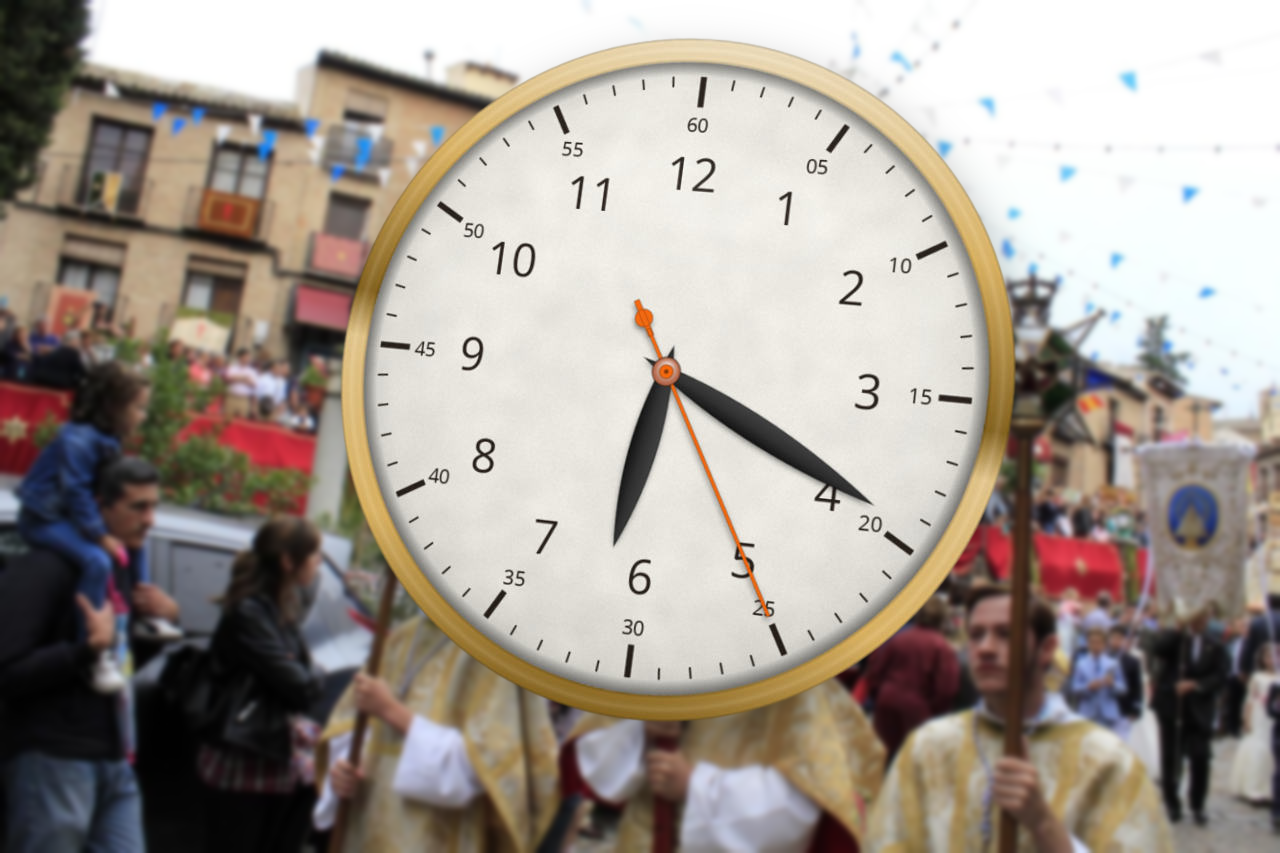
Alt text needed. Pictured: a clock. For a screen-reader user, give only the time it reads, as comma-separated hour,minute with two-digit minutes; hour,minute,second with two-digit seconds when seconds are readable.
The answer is 6,19,25
